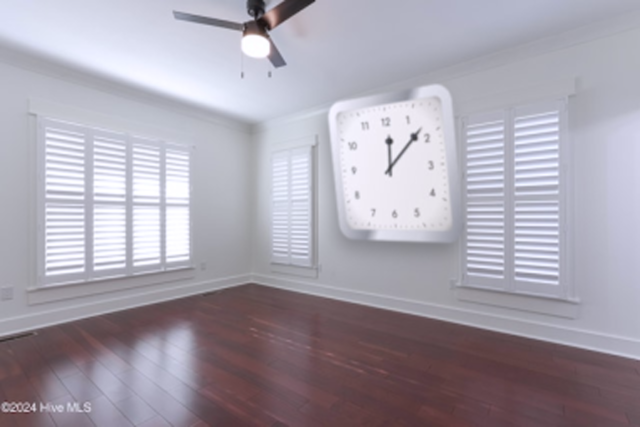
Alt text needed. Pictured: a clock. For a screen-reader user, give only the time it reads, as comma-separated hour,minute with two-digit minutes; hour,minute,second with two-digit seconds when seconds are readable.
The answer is 12,08
